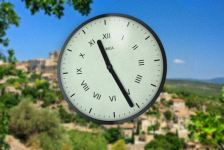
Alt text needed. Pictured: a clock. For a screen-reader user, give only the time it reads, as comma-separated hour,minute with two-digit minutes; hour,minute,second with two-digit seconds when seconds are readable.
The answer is 11,26
